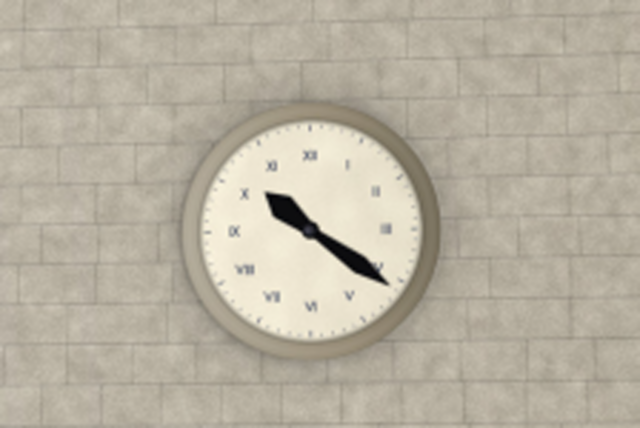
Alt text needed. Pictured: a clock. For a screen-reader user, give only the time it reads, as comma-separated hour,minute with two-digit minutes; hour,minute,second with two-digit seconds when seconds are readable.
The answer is 10,21
